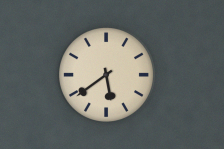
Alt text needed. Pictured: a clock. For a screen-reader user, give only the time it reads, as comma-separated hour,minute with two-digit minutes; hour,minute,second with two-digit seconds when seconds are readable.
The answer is 5,39
